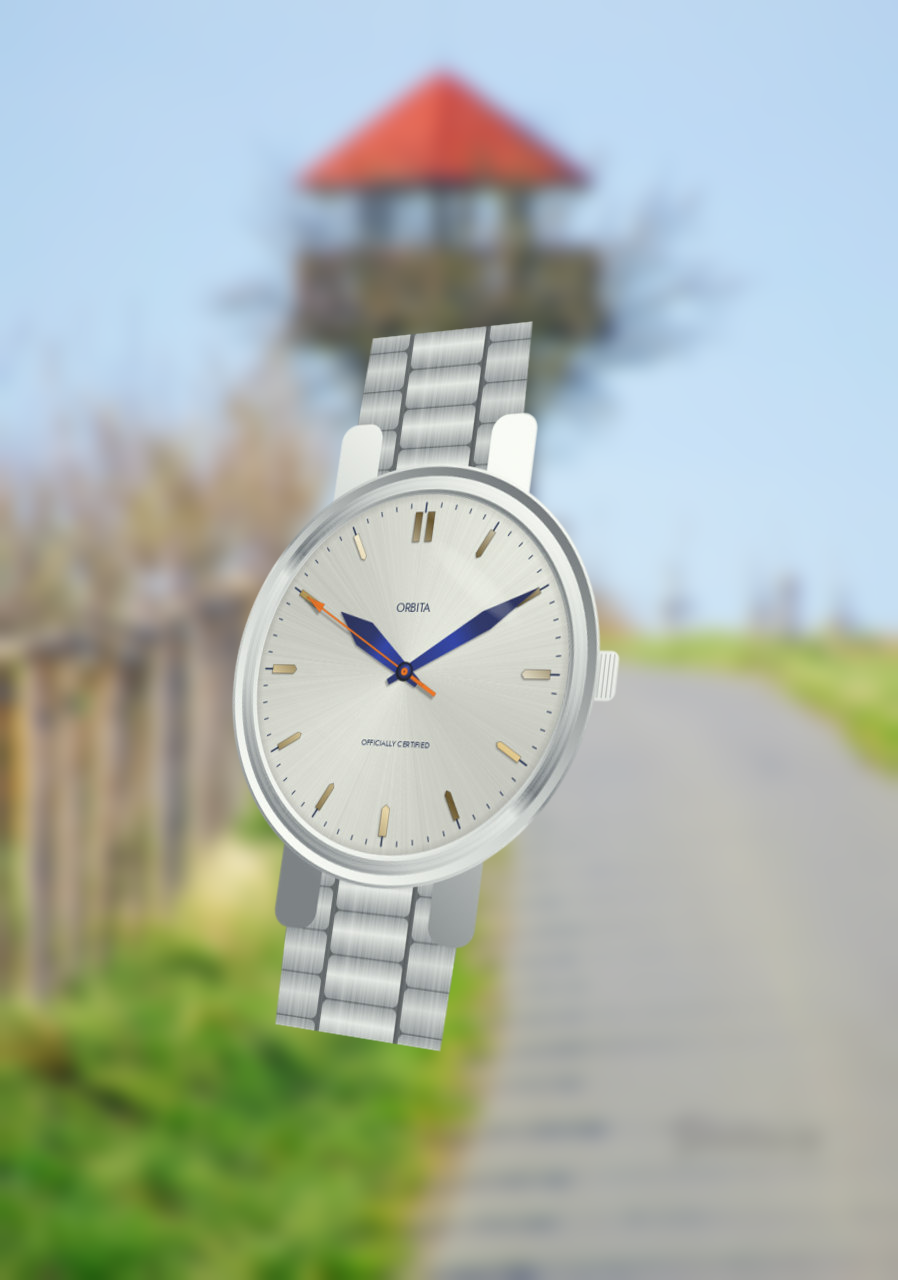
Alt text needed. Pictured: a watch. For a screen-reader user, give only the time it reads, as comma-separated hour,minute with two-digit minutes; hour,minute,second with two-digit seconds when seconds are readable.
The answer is 10,09,50
